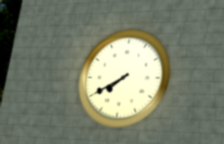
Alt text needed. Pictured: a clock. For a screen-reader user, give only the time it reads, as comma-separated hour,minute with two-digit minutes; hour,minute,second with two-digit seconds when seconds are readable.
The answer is 7,40
